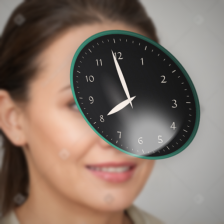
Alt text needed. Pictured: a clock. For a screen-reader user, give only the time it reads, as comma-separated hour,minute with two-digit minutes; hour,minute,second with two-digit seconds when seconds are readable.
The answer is 7,59
